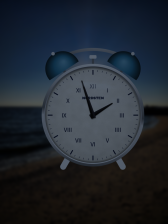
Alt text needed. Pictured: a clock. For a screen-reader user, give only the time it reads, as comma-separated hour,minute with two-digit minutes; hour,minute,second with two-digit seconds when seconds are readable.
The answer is 1,57
